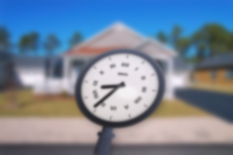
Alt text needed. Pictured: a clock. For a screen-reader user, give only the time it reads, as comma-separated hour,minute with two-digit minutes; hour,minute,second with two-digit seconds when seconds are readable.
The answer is 8,36
